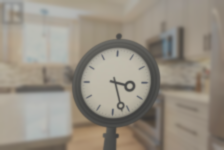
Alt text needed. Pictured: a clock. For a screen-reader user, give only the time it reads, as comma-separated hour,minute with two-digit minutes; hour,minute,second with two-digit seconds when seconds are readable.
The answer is 3,27
